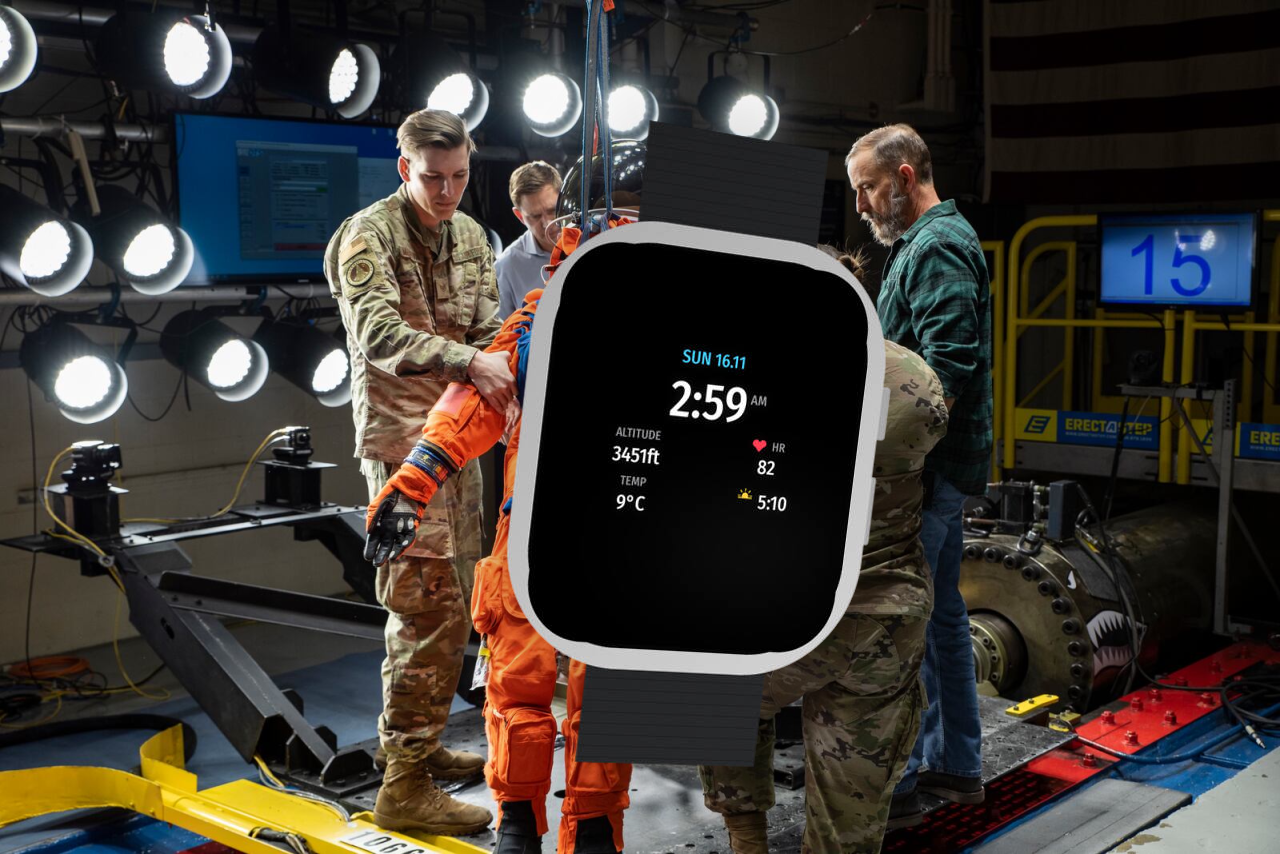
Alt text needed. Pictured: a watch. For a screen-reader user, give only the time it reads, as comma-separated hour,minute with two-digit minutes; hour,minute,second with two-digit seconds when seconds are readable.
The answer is 2,59
